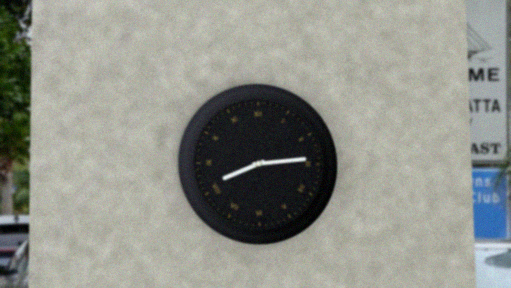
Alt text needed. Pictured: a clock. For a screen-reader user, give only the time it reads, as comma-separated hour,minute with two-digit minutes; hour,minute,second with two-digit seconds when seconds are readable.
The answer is 8,14
